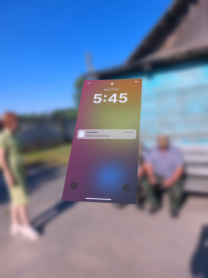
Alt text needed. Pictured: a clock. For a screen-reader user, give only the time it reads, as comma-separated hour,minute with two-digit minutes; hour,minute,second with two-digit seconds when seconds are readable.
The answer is 5,45
